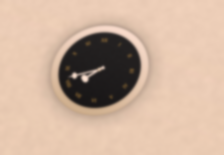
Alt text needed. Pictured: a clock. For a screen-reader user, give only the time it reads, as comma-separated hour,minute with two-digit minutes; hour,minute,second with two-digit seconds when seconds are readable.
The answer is 7,42
